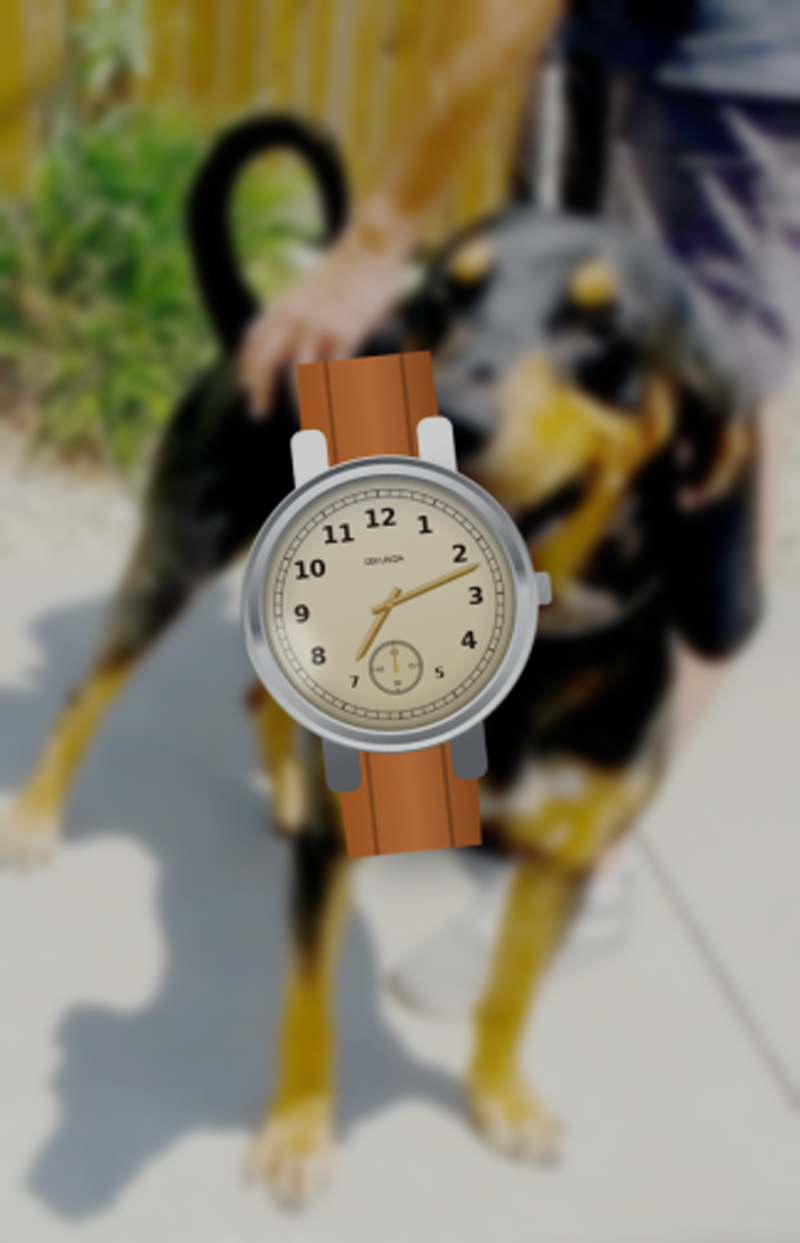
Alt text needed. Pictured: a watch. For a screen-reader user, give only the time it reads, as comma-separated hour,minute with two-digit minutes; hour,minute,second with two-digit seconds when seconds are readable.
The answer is 7,12
